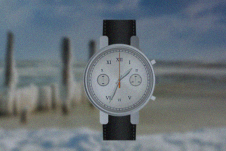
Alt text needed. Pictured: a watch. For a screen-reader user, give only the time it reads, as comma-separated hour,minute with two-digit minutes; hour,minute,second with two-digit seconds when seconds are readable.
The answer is 1,34
